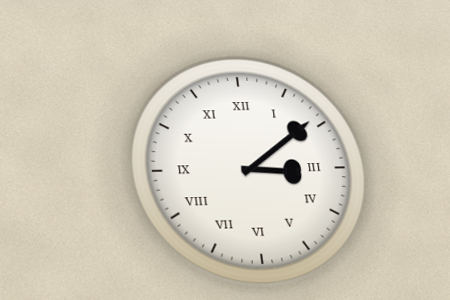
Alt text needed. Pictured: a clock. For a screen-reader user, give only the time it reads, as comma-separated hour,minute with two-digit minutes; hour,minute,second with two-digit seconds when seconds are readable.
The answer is 3,09
